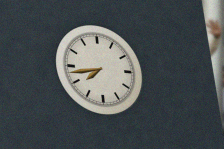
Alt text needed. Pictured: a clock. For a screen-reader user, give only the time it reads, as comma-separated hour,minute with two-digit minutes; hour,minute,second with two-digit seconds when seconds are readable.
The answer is 7,43
